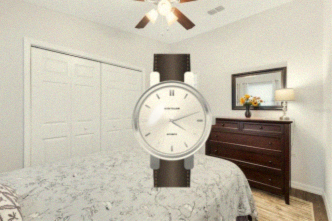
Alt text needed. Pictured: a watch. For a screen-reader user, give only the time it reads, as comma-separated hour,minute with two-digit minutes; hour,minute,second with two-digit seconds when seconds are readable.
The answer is 4,12
